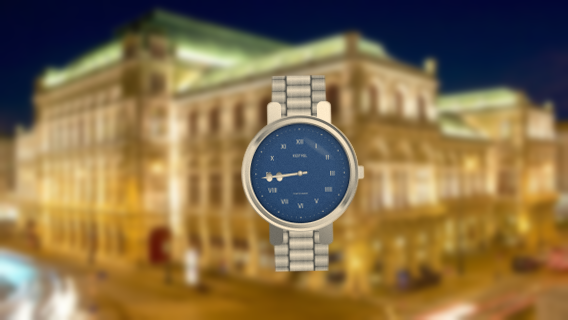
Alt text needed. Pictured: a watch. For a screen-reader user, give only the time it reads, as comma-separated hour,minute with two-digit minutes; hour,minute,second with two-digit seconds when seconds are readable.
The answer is 8,44
